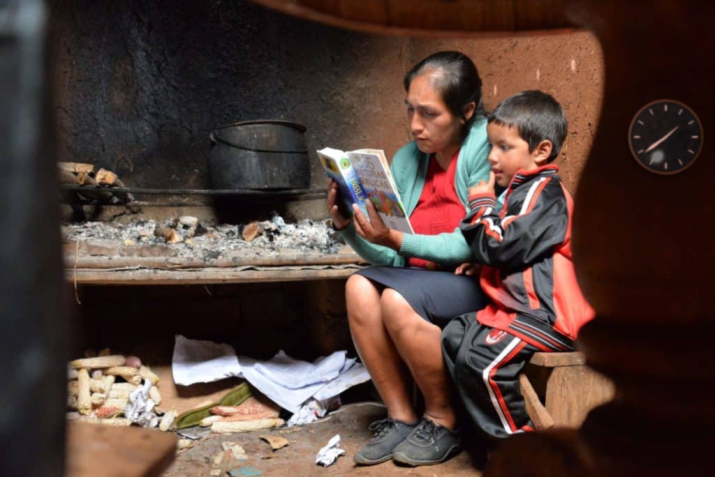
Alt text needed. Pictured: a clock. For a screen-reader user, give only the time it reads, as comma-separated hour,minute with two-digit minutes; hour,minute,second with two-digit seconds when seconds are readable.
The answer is 1,39
